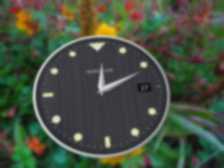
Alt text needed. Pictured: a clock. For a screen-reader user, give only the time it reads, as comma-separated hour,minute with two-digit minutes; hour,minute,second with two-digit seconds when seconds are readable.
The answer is 12,11
